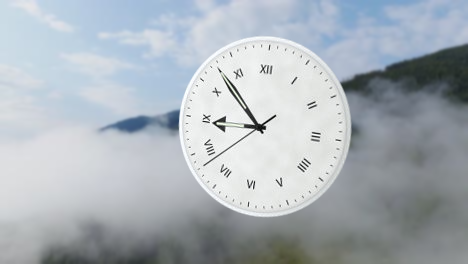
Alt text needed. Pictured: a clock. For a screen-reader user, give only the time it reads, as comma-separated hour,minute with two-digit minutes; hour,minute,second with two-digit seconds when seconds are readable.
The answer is 8,52,38
